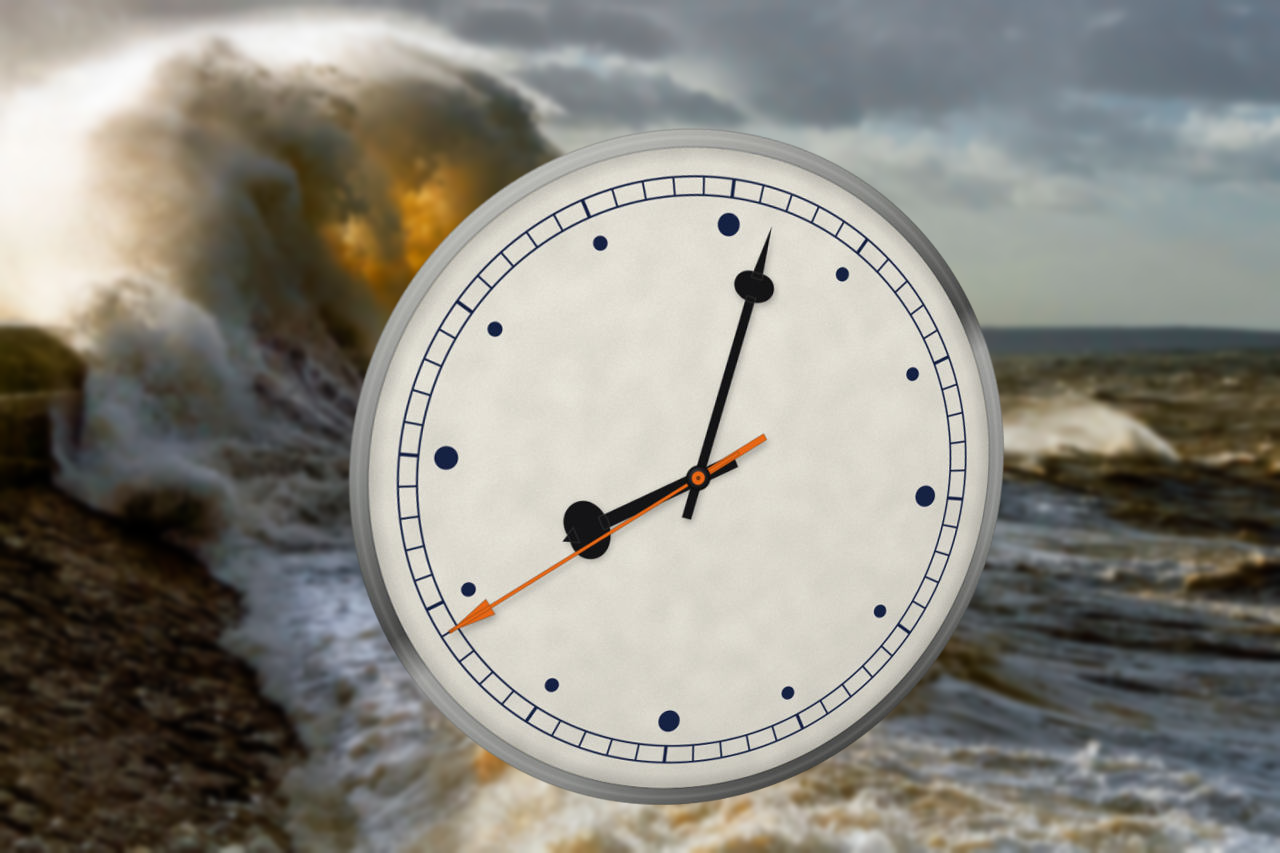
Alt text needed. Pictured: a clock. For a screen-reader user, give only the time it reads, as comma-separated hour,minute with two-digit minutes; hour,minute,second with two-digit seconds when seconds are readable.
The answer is 8,01,39
